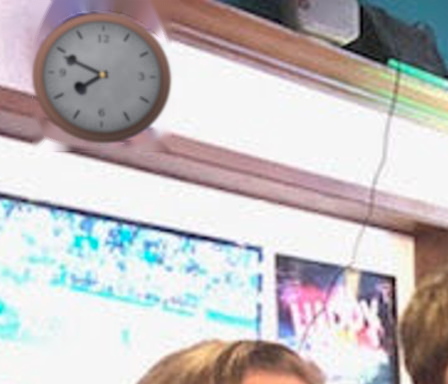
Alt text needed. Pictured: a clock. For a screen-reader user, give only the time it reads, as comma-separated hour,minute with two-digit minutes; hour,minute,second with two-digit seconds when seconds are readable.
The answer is 7,49
